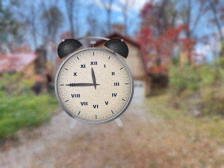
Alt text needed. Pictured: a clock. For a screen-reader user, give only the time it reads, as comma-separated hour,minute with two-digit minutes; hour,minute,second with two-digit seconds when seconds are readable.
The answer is 11,45
